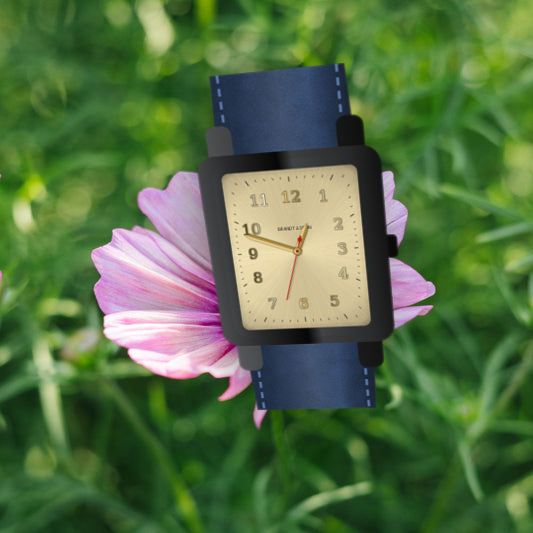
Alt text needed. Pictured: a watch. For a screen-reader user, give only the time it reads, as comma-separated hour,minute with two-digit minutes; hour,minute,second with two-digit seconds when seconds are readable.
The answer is 12,48,33
